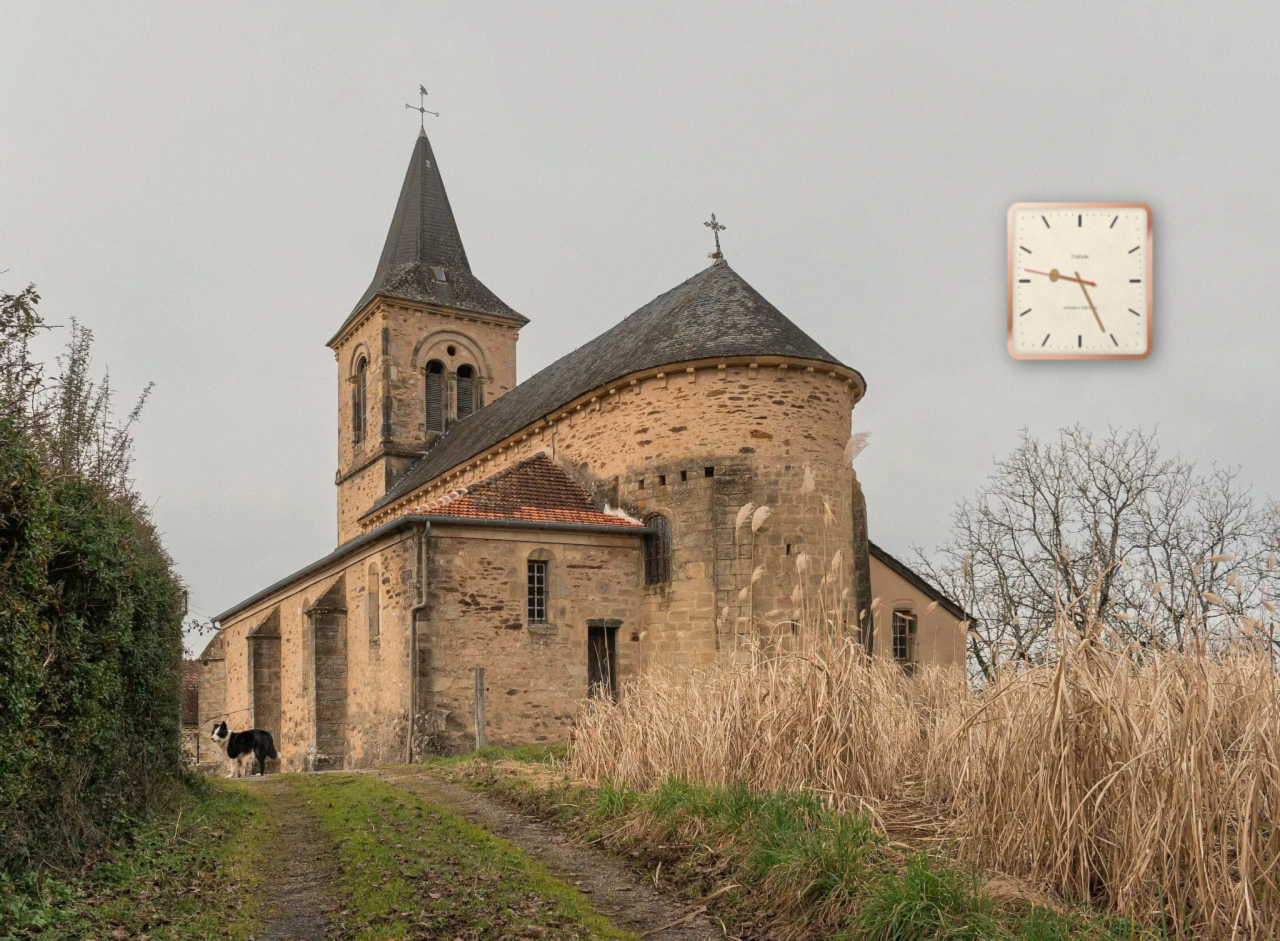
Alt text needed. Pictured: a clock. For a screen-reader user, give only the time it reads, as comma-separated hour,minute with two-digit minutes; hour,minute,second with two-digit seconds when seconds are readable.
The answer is 9,25,47
